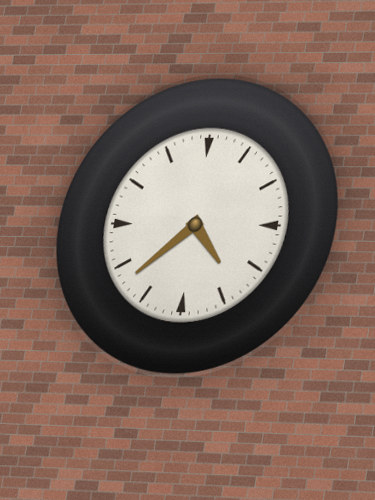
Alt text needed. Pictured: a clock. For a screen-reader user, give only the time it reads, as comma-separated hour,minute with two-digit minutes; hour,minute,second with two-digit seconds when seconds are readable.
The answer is 4,38
